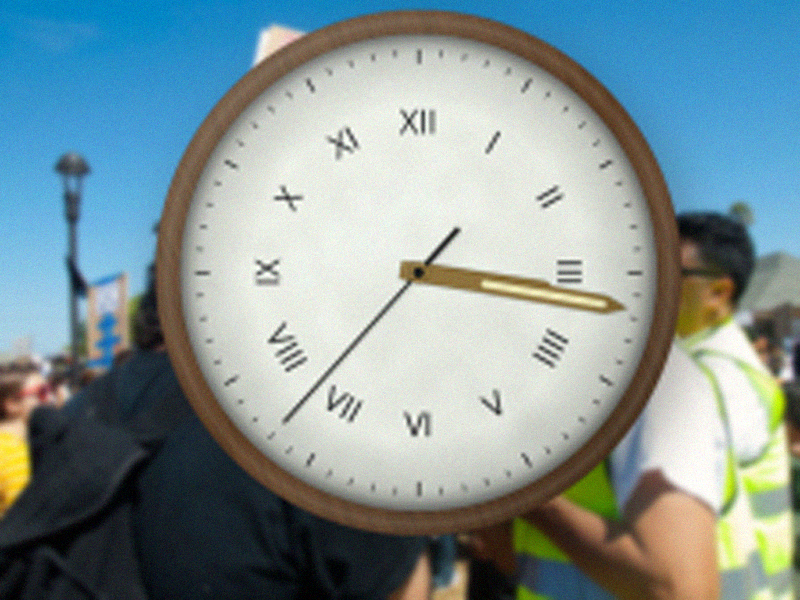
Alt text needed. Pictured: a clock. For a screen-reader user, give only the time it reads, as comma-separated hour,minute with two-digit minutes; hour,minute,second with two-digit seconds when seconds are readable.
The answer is 3,16,37
